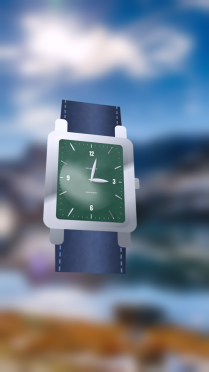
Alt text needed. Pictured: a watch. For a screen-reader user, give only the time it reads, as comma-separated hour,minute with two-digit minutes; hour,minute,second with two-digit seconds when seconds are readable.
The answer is 3,02
